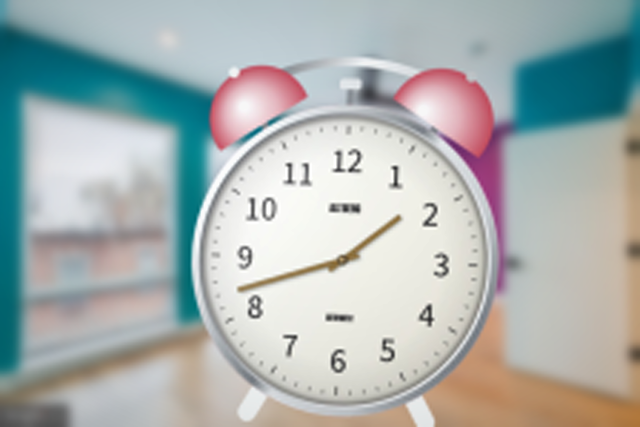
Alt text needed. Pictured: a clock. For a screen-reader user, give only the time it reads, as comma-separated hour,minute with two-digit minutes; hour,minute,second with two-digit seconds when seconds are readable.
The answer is 1,42
